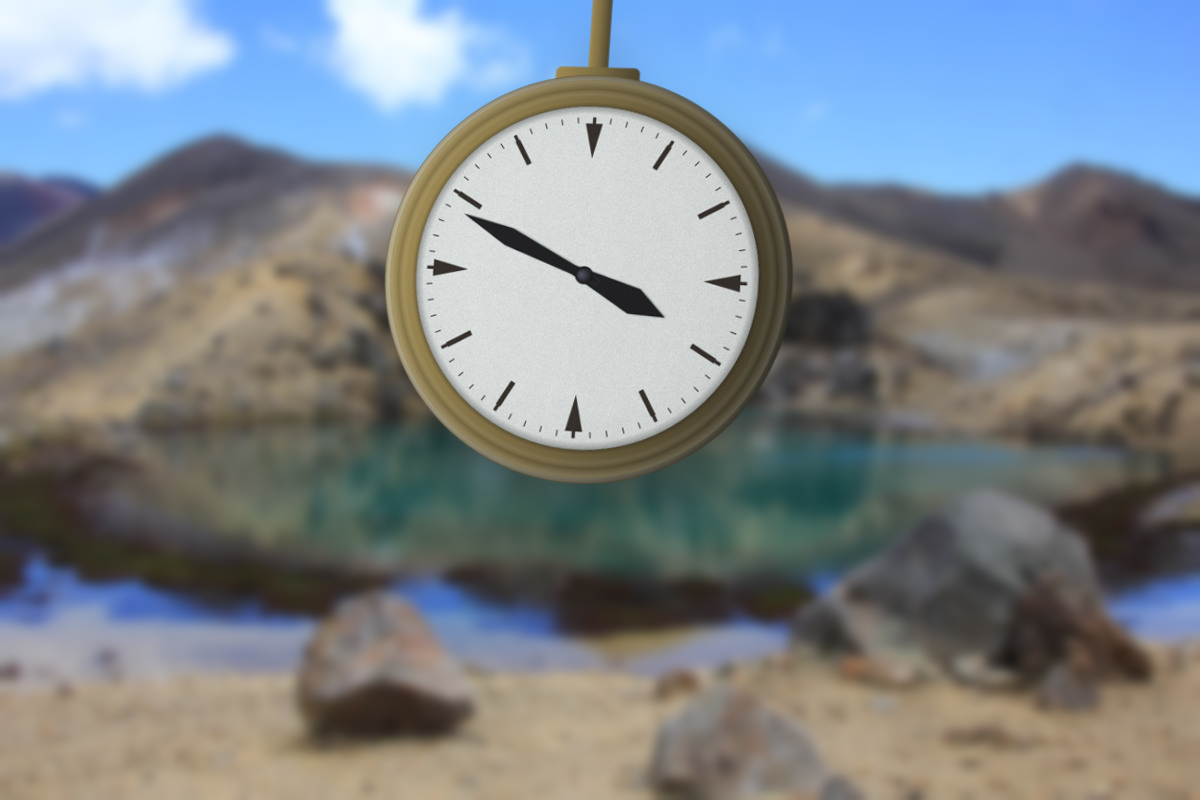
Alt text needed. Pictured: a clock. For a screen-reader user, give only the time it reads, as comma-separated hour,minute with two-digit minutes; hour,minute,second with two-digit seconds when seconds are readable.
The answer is 3,49
